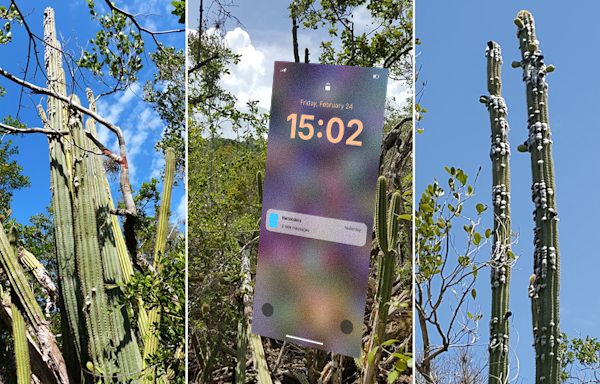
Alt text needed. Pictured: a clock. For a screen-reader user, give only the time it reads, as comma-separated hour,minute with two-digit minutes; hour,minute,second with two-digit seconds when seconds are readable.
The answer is 15,02
